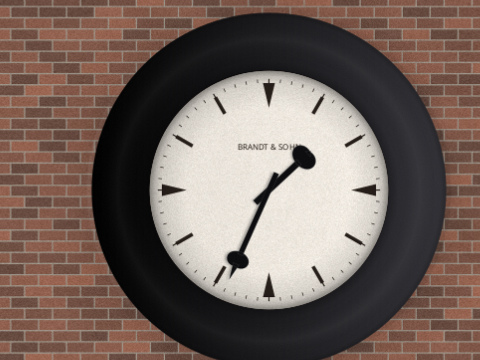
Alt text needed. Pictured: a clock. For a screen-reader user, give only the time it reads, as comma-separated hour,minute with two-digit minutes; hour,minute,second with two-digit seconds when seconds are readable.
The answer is 1,34
